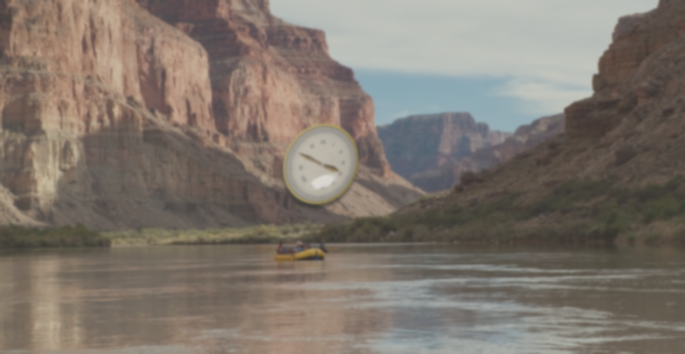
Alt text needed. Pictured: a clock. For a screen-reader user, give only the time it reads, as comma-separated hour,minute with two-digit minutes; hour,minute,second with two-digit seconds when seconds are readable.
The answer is 3,50
